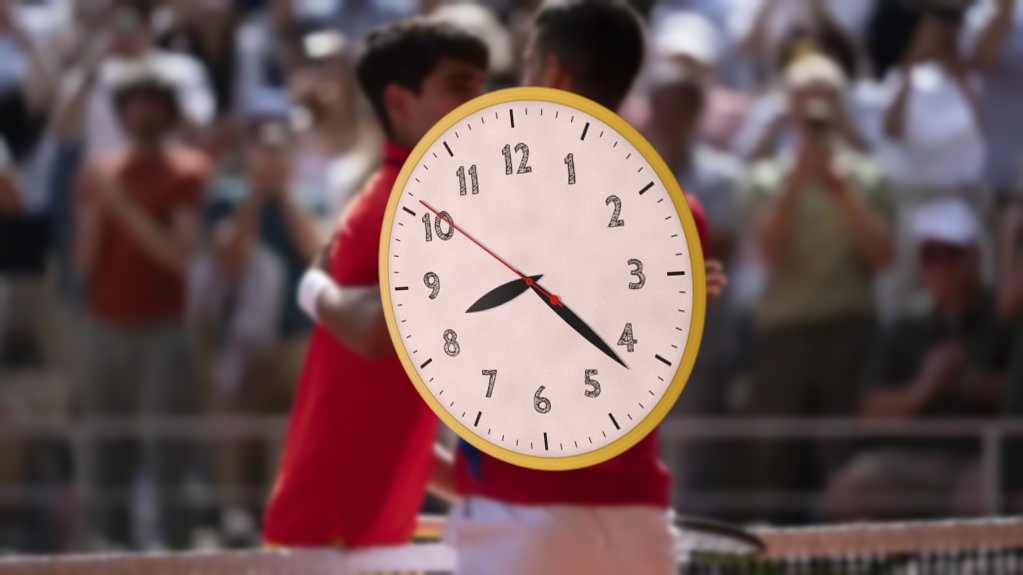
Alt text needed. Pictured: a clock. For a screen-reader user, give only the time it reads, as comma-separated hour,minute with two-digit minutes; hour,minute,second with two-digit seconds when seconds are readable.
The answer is 8,21,51
